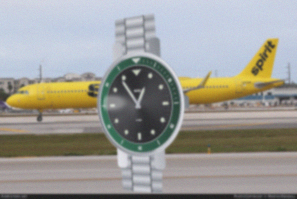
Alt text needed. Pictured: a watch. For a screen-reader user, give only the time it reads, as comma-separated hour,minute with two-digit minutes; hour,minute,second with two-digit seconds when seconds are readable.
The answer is 12,54
